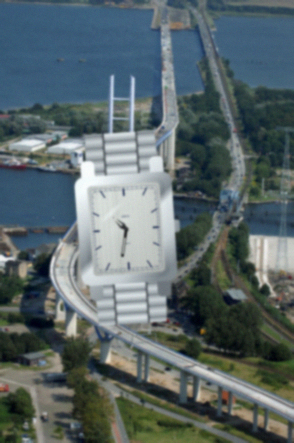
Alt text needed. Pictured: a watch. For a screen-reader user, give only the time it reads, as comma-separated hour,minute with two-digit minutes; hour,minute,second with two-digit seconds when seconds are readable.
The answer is 10,32
